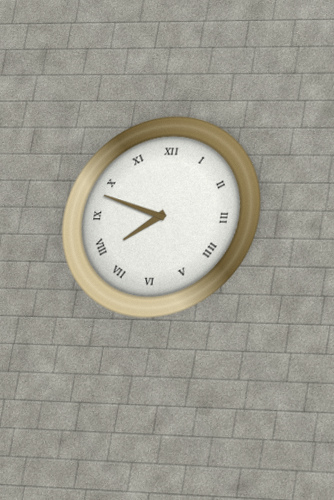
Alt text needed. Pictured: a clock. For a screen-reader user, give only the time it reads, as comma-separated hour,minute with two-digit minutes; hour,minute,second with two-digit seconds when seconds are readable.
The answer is 7,48
